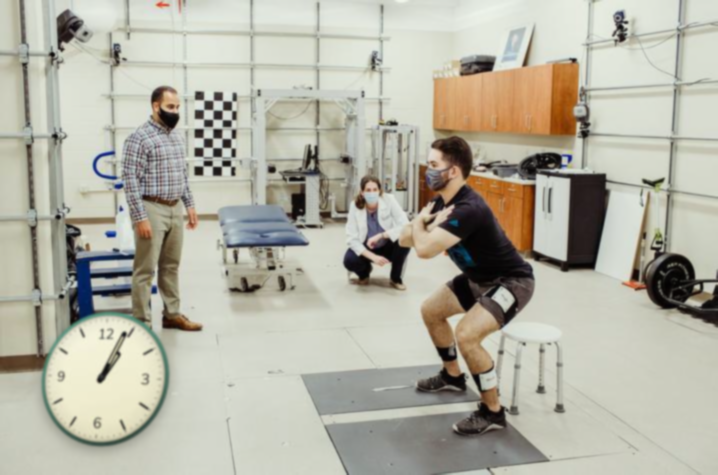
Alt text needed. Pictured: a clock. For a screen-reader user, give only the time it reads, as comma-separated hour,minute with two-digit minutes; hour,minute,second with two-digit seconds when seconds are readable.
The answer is 1,04
